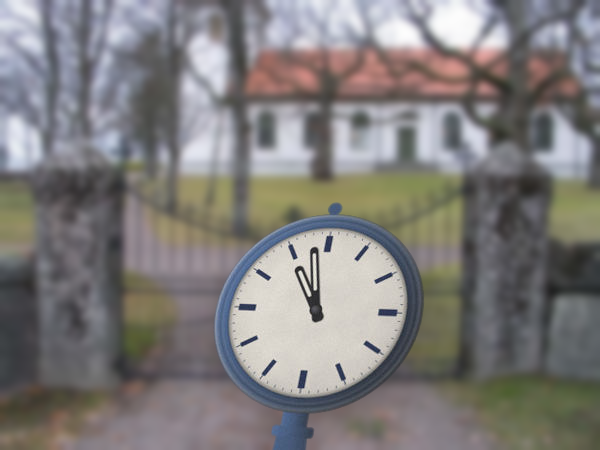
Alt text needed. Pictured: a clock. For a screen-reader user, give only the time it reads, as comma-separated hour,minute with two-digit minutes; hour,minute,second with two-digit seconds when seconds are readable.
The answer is 10,58
